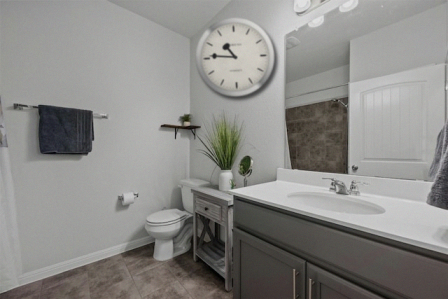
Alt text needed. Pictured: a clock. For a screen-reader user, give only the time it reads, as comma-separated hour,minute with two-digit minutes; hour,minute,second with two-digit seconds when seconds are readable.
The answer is 10,46
